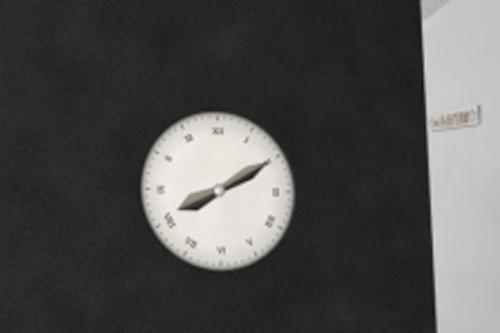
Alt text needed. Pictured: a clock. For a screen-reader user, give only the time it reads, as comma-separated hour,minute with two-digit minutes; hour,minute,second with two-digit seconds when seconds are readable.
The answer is 8,10
